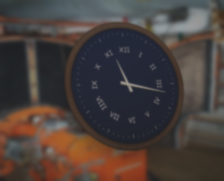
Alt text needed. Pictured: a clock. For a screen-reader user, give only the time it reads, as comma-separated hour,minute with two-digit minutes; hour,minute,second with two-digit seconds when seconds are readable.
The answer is 11,17
